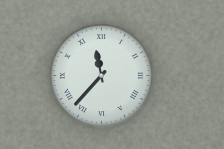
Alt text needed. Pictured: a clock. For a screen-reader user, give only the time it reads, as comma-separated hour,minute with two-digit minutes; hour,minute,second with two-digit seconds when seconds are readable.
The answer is 11,37
